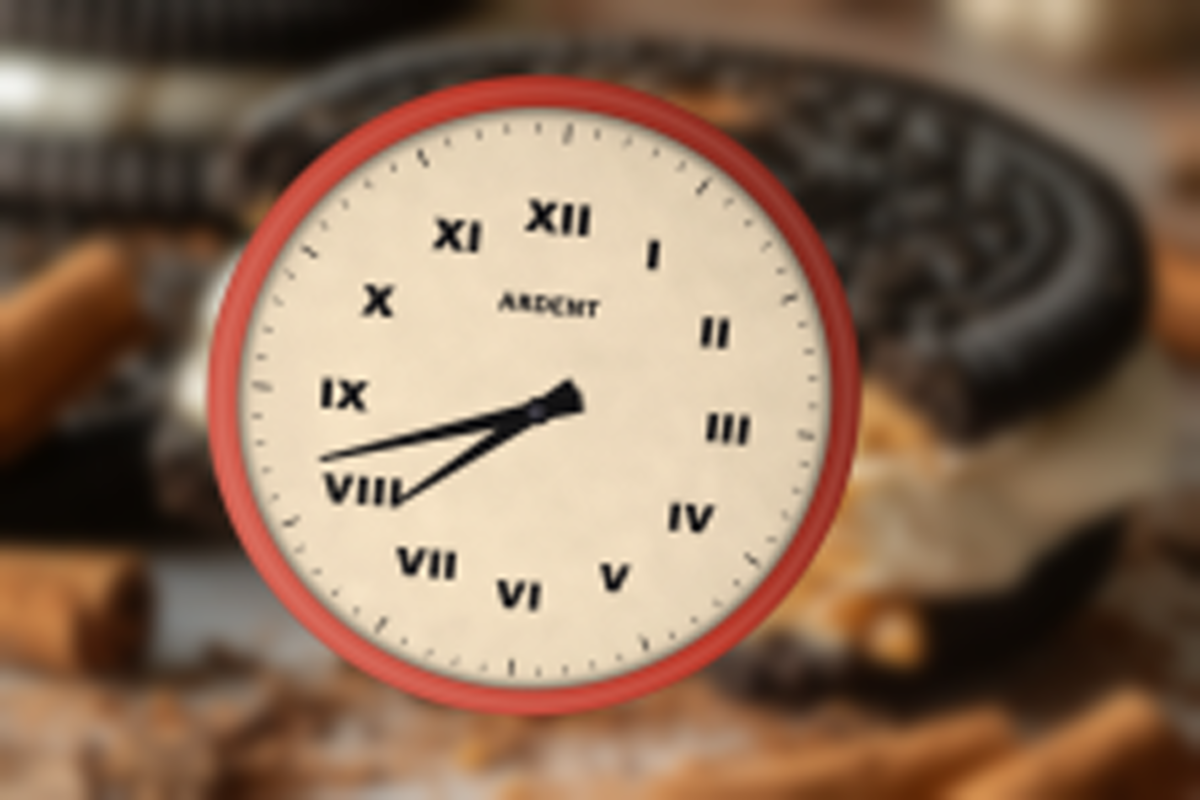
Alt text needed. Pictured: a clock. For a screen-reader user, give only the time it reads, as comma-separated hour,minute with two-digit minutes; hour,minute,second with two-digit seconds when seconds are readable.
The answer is 7,42
